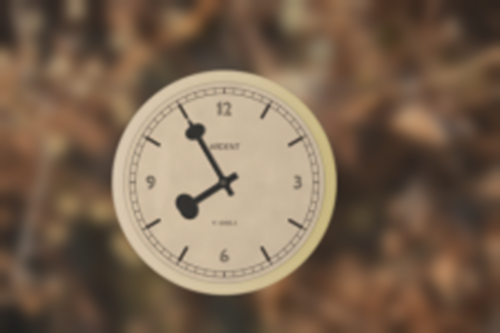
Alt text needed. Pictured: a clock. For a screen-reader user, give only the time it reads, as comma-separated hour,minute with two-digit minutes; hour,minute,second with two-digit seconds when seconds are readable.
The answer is 7,55
